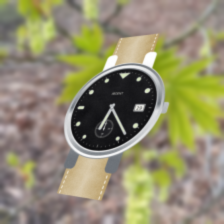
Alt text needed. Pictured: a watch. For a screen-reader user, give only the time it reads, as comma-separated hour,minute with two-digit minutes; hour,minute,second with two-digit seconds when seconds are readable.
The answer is 6,23
